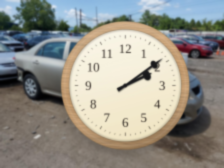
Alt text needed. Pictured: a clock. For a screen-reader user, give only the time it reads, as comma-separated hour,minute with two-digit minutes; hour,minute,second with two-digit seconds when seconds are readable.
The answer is 2,09
